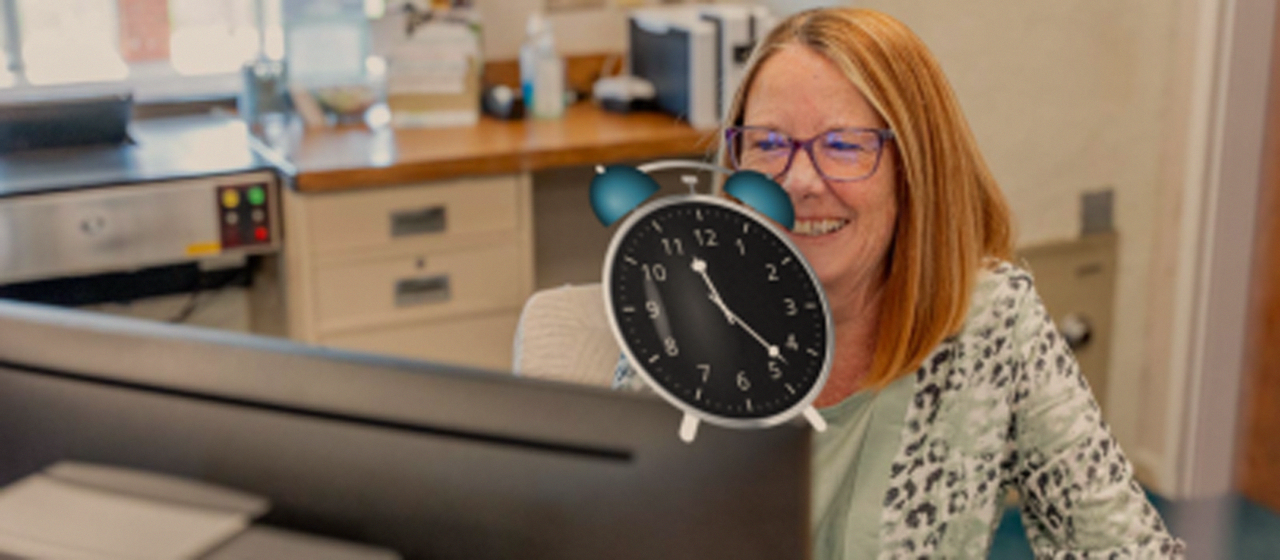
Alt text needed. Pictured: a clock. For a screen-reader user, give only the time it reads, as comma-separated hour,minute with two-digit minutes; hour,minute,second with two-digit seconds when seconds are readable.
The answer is 11,23
